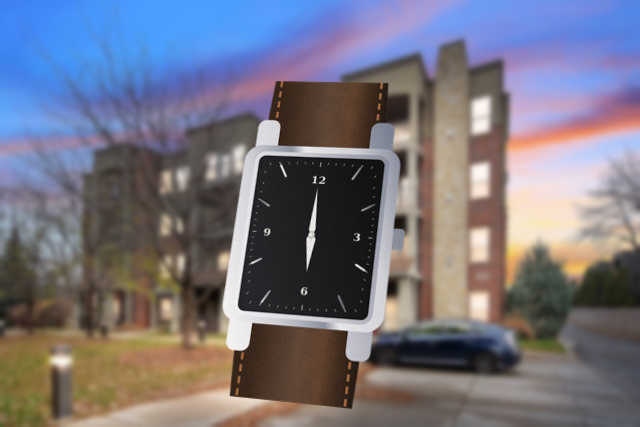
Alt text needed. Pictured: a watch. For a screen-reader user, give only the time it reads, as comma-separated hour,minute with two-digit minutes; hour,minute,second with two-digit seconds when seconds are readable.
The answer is 6,00
